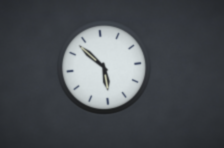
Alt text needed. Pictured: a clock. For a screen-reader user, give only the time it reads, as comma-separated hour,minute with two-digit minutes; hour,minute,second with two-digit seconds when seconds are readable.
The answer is 5,53
